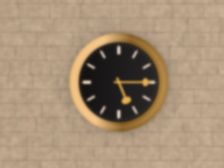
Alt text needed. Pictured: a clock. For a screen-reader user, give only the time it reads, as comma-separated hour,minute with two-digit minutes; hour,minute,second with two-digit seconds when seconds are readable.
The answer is 5,15
